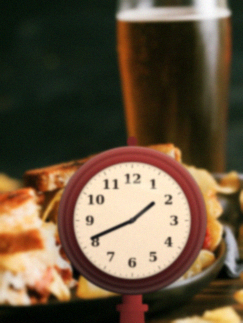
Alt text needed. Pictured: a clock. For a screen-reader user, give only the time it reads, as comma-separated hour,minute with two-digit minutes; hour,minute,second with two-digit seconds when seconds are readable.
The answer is 1,41
